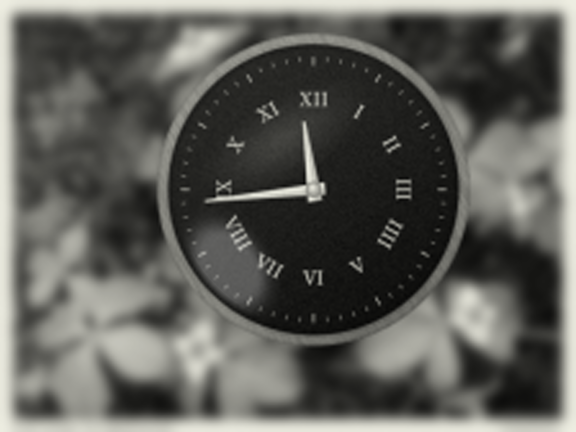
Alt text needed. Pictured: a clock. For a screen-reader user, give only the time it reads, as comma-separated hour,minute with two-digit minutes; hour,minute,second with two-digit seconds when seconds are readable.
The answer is 11,44
